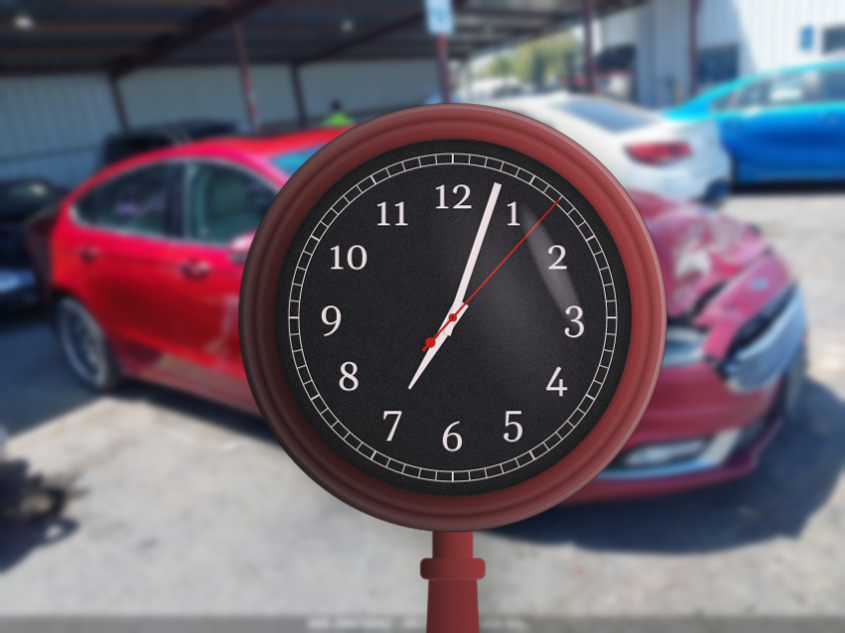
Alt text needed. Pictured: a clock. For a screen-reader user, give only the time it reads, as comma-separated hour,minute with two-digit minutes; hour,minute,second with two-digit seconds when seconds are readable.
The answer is 7,03,07
